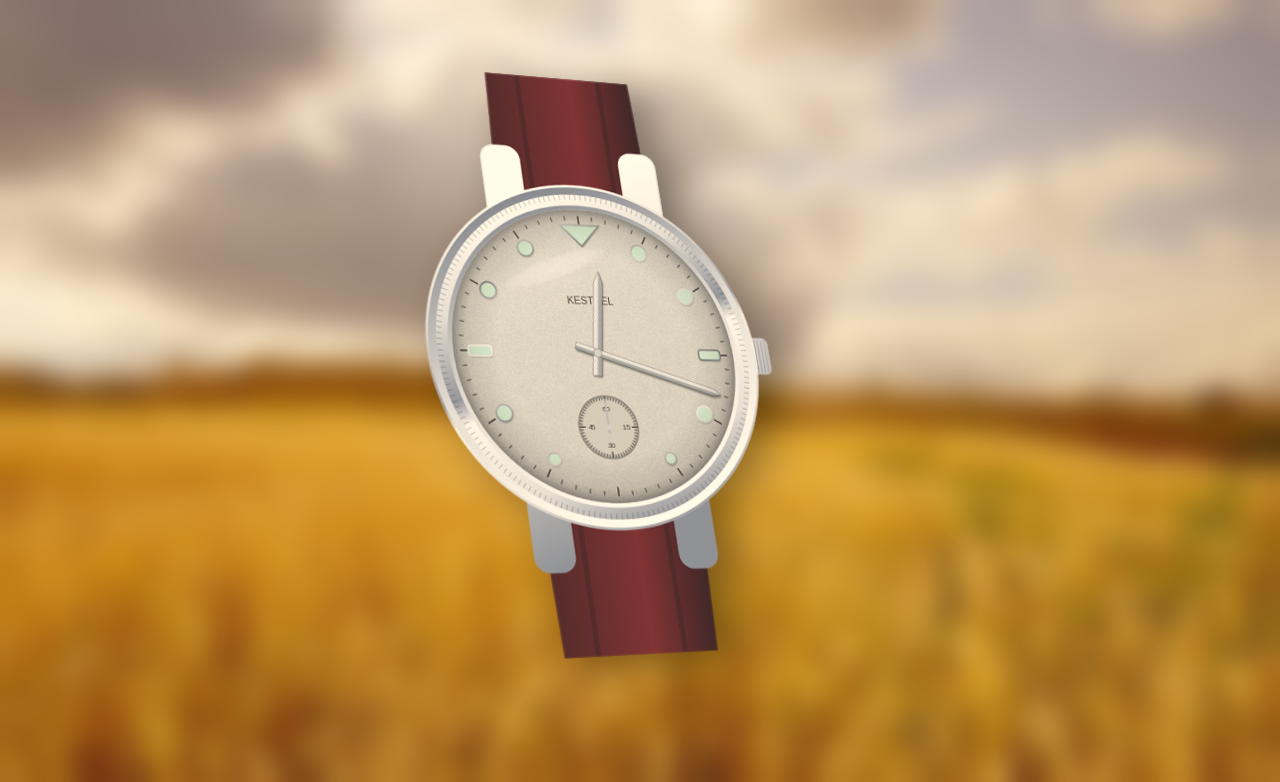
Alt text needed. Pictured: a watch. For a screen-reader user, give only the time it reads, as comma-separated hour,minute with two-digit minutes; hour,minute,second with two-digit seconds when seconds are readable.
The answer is 12,18
